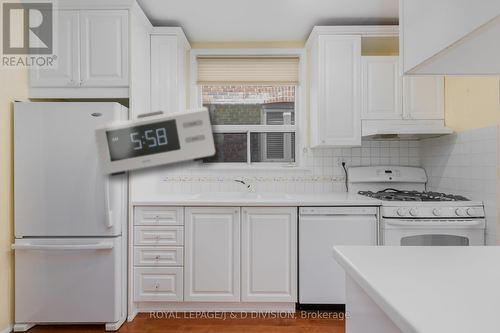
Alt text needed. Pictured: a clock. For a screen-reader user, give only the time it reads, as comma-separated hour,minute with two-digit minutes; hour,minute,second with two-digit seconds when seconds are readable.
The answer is 5,58
